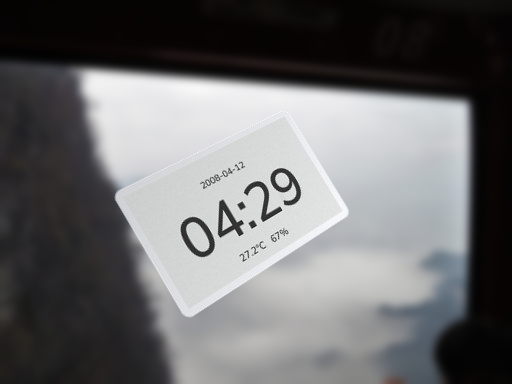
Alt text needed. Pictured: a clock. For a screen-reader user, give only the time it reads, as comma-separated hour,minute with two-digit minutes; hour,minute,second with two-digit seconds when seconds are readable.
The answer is 4,29
